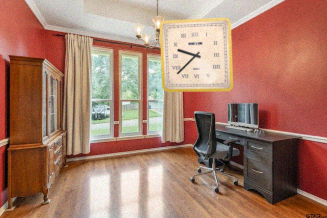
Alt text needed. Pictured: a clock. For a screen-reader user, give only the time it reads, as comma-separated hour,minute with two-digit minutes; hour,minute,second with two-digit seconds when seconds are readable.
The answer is 9,38
